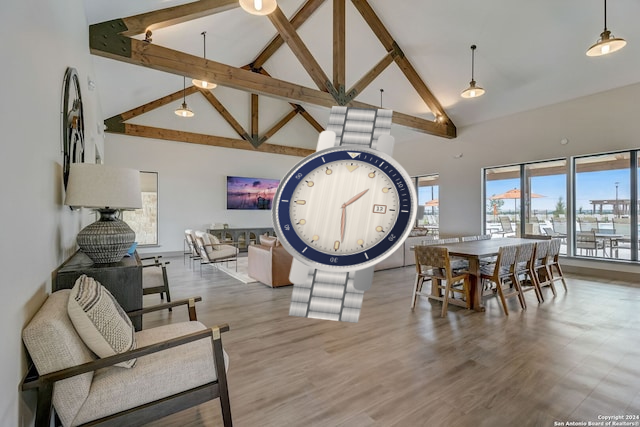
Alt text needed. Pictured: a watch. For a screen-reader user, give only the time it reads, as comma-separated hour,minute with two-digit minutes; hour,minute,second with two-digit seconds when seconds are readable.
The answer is 1,29
